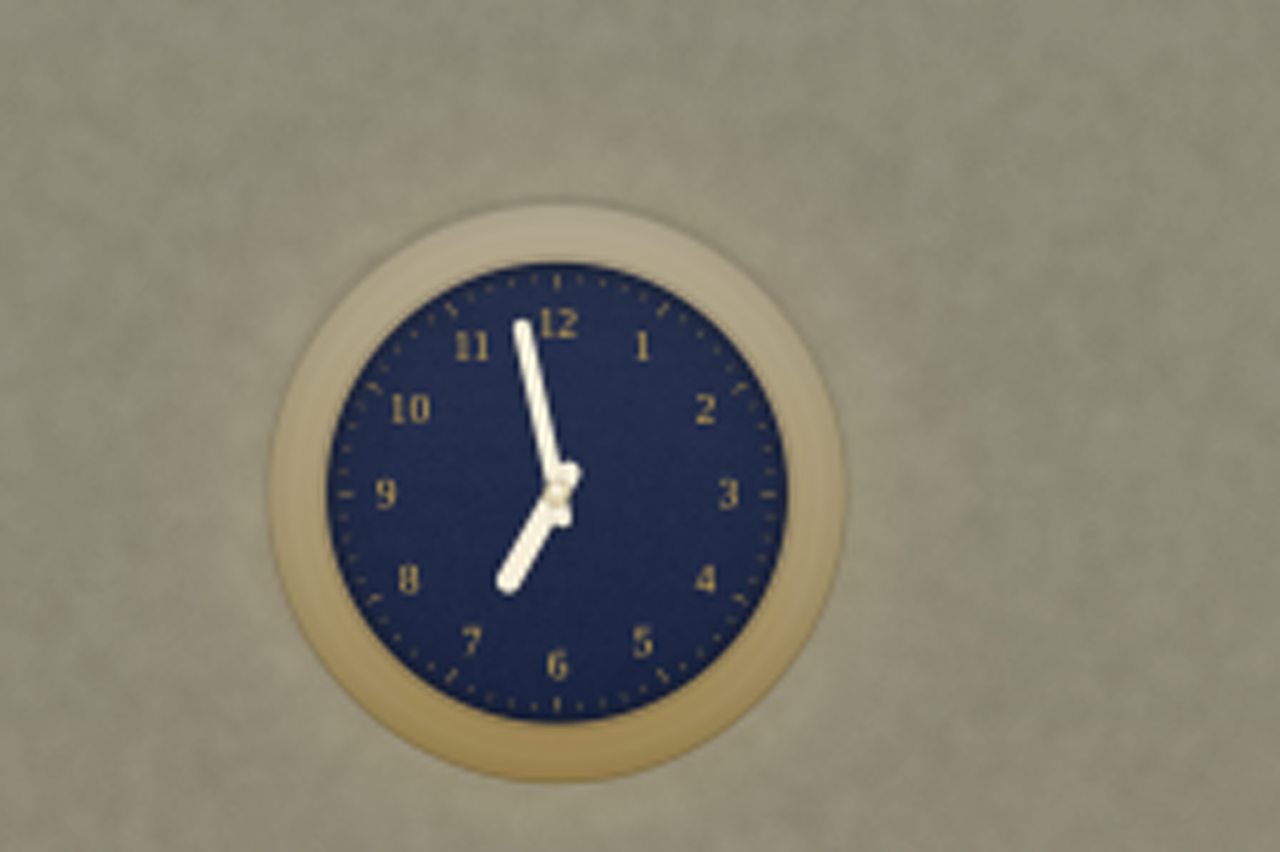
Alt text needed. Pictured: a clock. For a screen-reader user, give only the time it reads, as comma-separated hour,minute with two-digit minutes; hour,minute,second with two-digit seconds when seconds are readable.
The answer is 6,58
